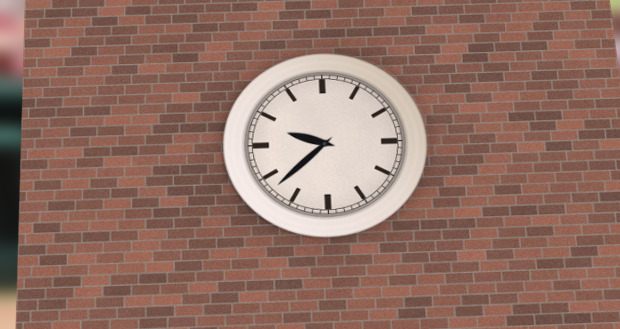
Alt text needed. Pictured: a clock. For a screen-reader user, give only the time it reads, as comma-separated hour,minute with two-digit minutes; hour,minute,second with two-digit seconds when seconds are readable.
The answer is 9,38
